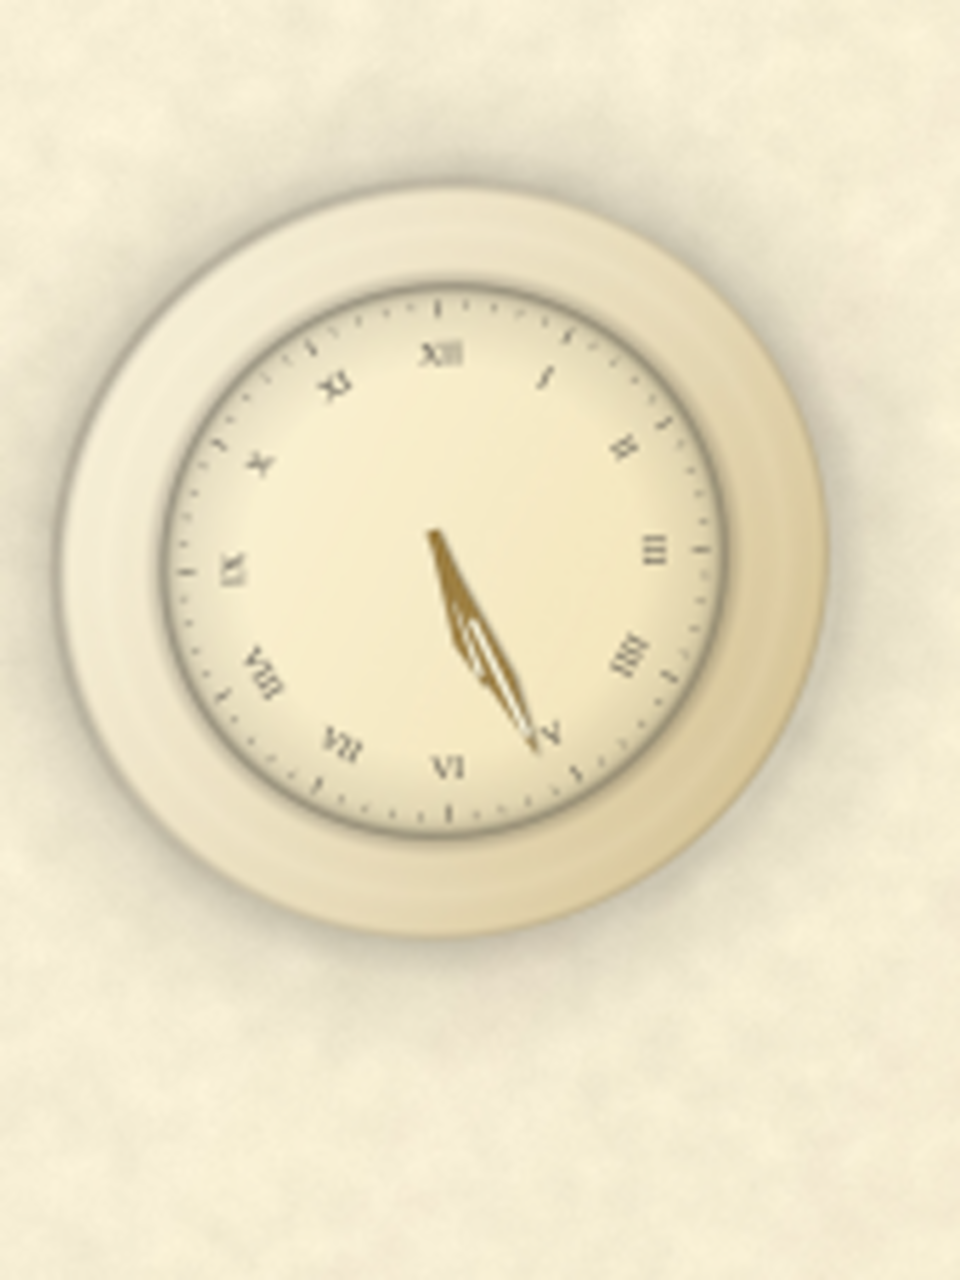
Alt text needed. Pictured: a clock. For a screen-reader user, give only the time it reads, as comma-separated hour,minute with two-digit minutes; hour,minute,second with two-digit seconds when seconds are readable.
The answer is 5,26
